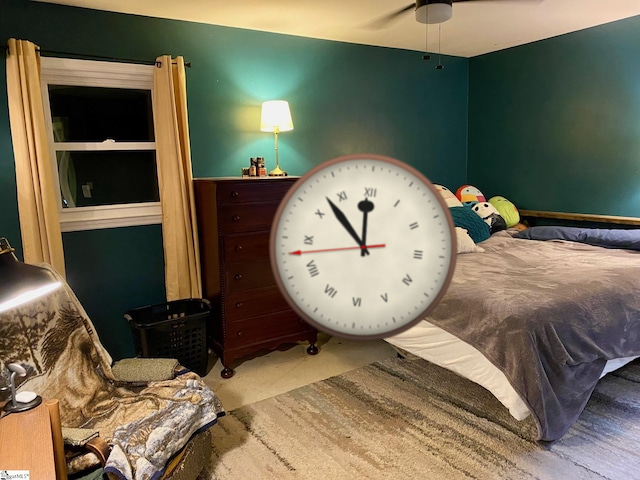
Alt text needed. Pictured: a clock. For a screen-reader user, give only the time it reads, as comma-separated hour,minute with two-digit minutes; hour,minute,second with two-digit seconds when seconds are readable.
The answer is 11,52,43
